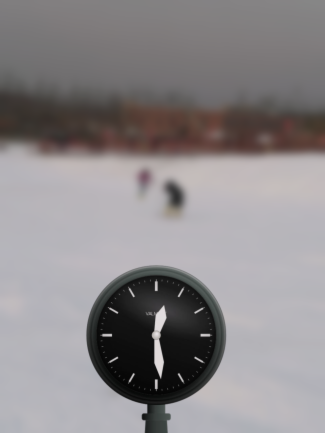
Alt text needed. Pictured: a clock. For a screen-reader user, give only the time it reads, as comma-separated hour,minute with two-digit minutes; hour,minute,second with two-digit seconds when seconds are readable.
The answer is 12,29
